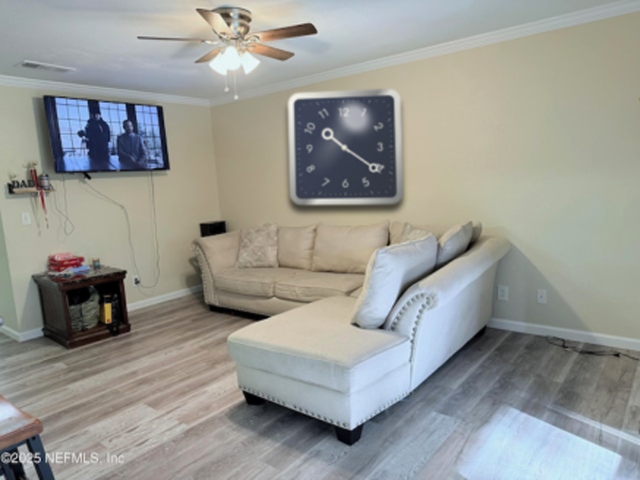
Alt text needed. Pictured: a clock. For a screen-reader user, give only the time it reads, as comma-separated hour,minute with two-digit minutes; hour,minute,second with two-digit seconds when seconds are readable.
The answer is 10,21
